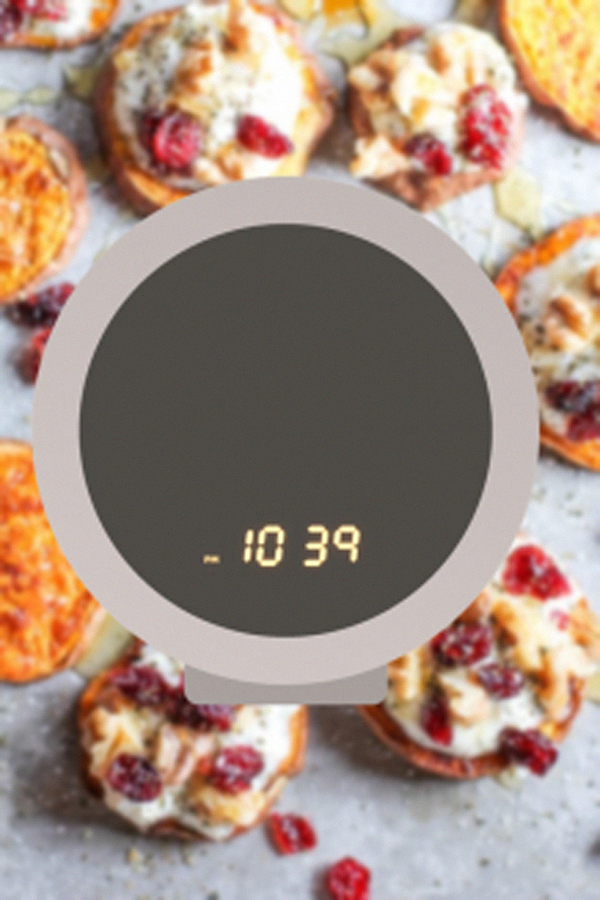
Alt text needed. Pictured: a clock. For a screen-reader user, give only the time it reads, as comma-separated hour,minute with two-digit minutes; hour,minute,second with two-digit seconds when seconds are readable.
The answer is 10,39
